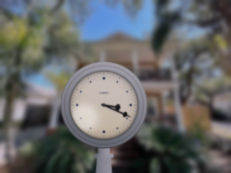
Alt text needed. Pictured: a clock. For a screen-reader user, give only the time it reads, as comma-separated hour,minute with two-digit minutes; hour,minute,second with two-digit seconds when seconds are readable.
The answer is 3,19
